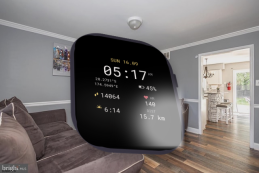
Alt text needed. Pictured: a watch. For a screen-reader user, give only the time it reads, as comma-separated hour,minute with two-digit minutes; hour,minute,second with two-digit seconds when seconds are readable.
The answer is 5,17
